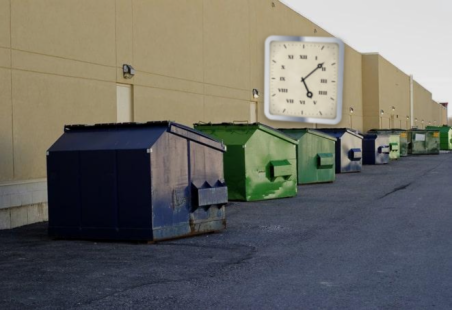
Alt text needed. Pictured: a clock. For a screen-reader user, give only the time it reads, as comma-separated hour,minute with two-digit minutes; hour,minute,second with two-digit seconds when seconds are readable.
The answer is 5,08
